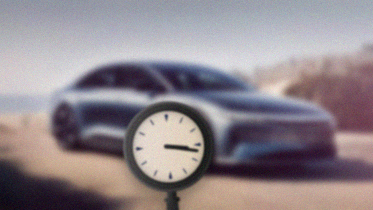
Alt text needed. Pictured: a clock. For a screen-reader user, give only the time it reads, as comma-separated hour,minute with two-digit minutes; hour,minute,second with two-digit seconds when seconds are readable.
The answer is 3,17
